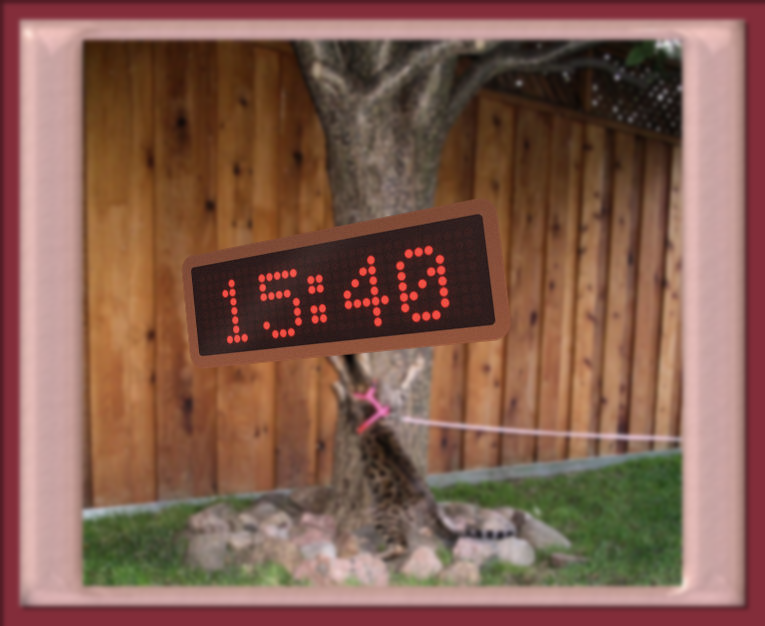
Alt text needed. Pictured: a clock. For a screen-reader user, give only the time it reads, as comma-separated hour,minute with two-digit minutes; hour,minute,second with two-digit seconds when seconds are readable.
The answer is 15,40
